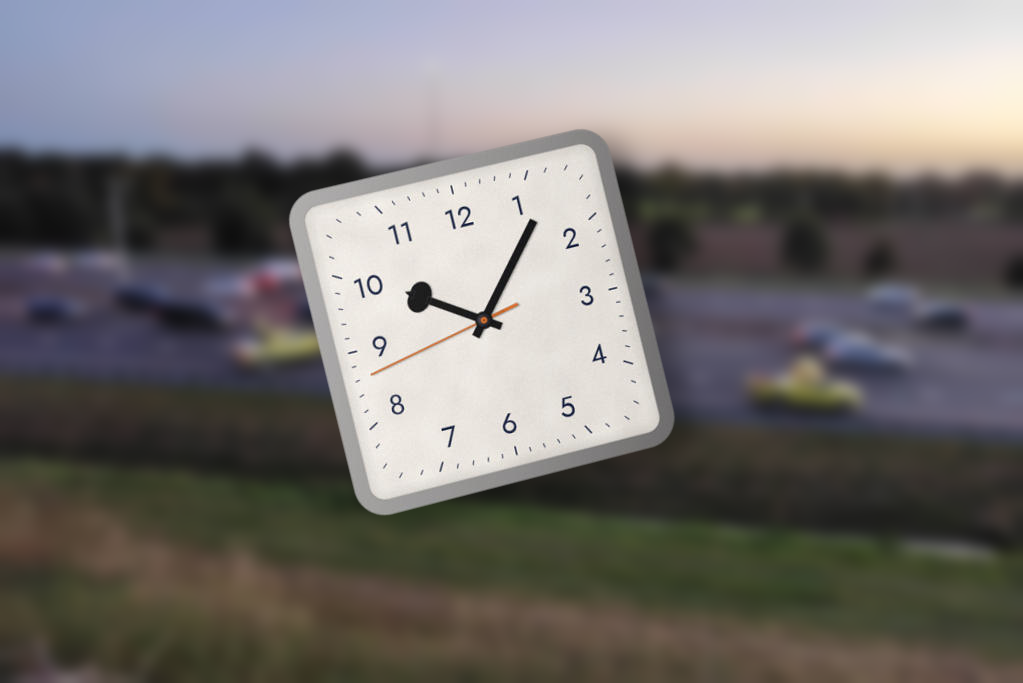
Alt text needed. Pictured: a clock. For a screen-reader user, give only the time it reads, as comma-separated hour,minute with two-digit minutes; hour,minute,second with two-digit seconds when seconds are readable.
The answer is 10,06,43
